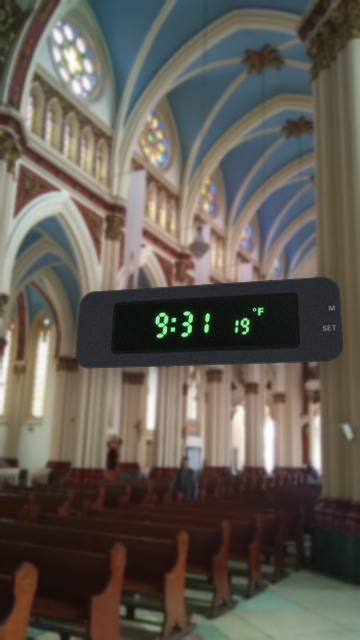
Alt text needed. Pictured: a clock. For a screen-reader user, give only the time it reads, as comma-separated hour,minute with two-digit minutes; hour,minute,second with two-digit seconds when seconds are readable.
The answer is 9,31
